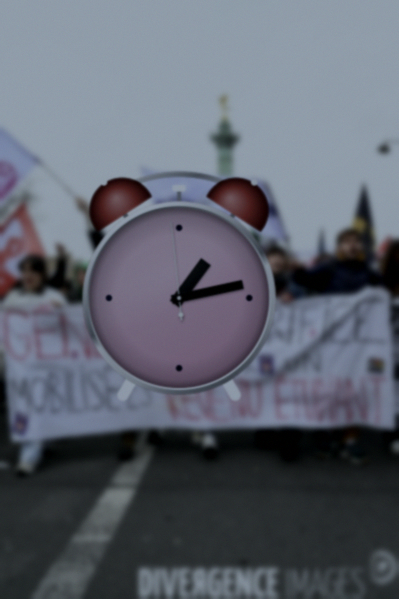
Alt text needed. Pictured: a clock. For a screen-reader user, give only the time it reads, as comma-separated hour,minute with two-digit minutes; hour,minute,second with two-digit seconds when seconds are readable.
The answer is 1,12,59
